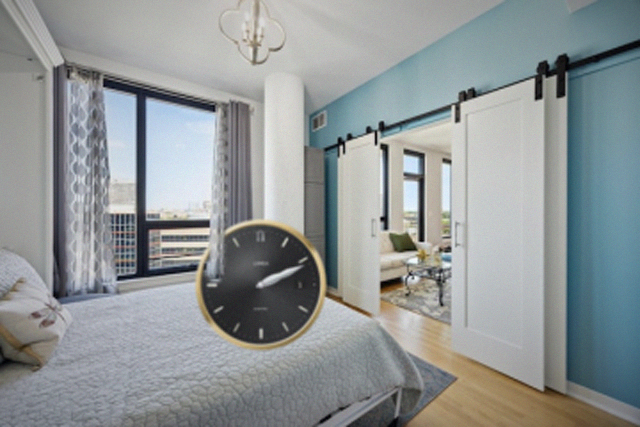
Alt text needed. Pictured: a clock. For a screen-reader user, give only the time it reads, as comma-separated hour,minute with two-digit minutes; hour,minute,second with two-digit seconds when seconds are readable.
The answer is 2,11
